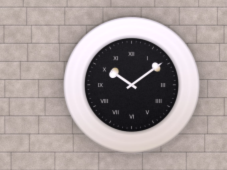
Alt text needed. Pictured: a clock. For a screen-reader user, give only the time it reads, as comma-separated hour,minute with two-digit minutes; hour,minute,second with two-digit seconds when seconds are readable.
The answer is 10,09
